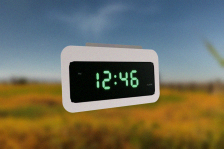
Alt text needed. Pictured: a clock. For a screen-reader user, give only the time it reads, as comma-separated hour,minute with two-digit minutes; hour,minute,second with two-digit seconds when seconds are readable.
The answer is 12,46
